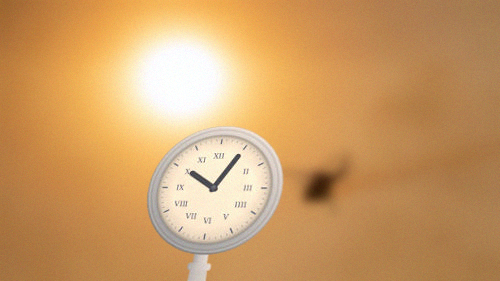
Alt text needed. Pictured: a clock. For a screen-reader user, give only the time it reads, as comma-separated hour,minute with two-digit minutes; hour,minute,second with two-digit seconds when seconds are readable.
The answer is 10,05
